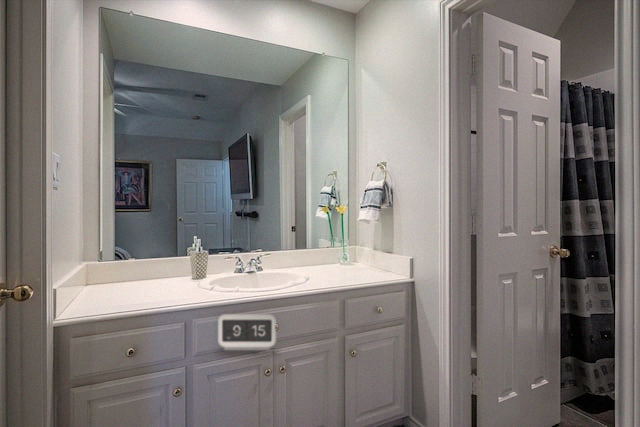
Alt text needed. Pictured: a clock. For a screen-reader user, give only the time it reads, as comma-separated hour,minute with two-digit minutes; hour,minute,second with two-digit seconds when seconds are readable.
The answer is 9,15
